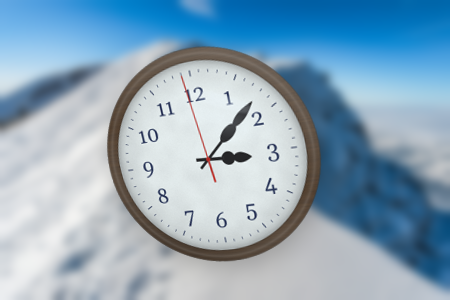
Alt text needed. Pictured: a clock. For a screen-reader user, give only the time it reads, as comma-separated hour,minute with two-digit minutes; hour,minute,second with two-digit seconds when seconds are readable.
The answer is 3,07,59
